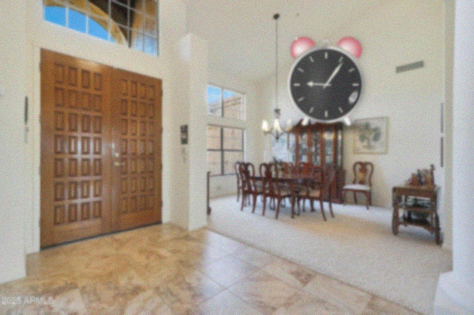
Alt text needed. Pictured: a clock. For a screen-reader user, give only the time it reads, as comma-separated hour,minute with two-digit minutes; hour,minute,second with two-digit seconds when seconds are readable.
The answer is 9,06
